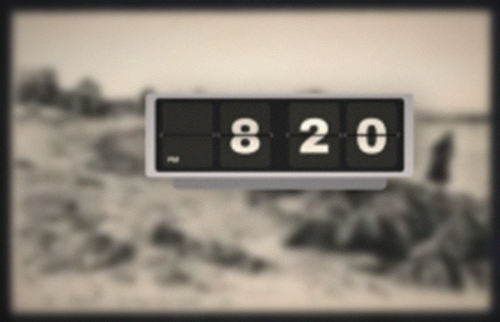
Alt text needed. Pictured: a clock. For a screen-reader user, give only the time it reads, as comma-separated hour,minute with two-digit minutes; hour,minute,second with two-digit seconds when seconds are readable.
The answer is 8,20
